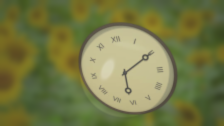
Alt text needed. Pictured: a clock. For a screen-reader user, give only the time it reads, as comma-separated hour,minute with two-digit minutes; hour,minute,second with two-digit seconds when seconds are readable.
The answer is 6,10
